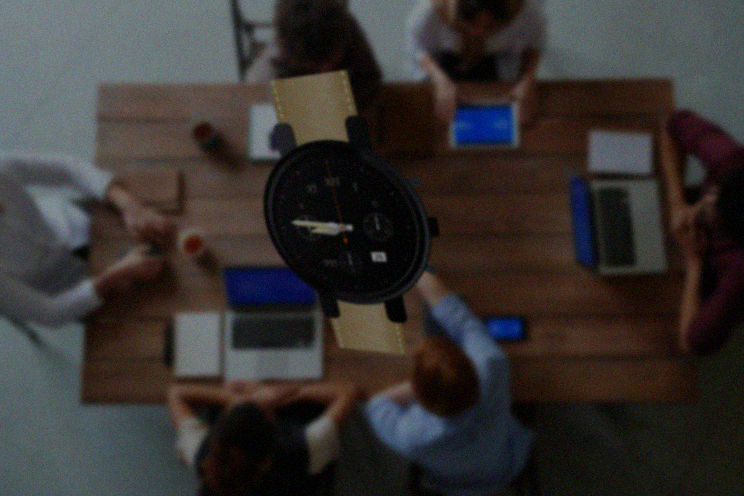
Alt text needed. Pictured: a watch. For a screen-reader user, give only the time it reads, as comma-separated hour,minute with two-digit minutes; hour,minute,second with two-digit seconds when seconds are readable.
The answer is 8,46
